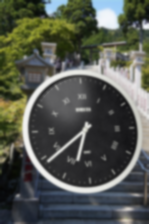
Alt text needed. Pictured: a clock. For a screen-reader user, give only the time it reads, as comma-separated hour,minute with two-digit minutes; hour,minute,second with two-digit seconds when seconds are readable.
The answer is 6,39
